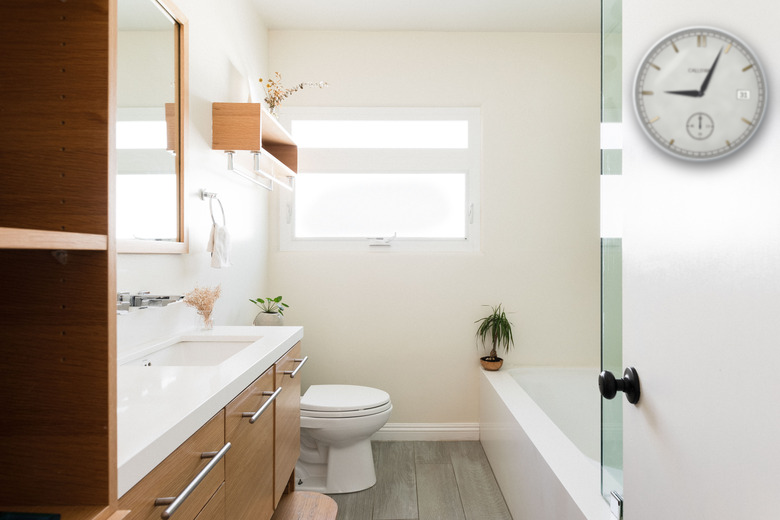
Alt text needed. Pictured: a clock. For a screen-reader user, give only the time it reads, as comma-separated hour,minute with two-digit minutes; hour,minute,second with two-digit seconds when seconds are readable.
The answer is 9,04
